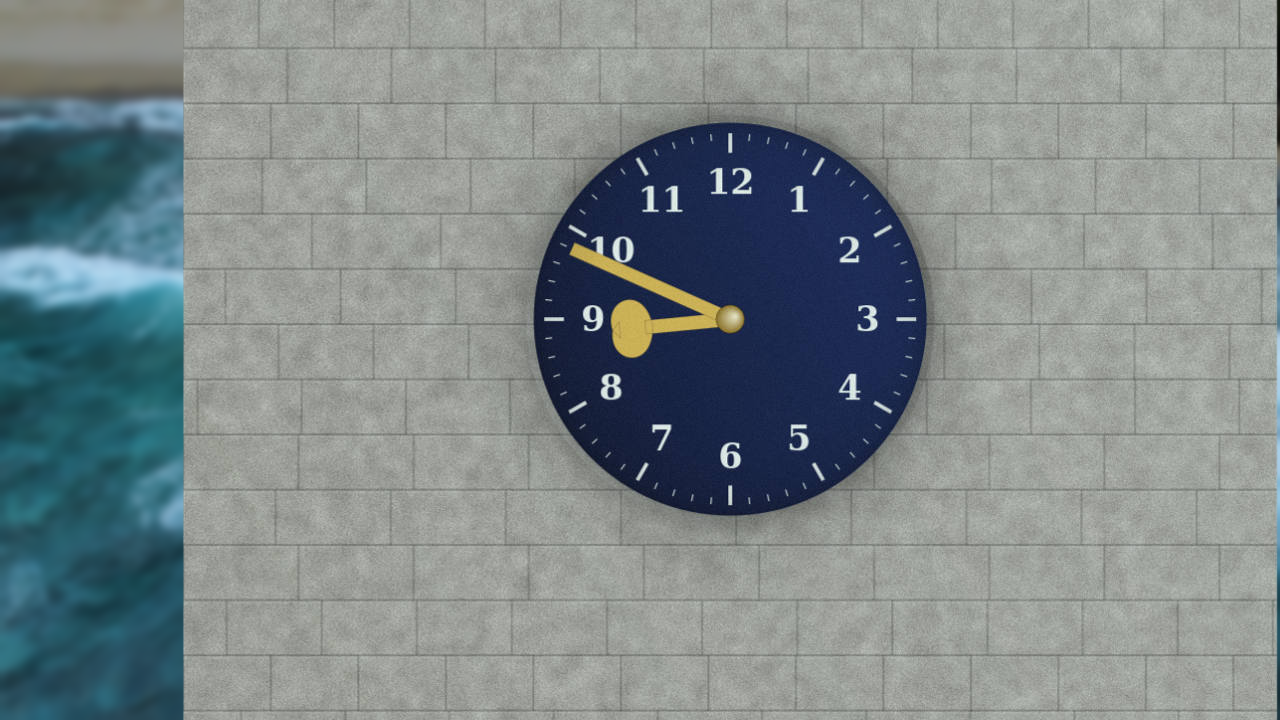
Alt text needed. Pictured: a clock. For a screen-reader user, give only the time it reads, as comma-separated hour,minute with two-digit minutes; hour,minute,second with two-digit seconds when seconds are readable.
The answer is 8,49
